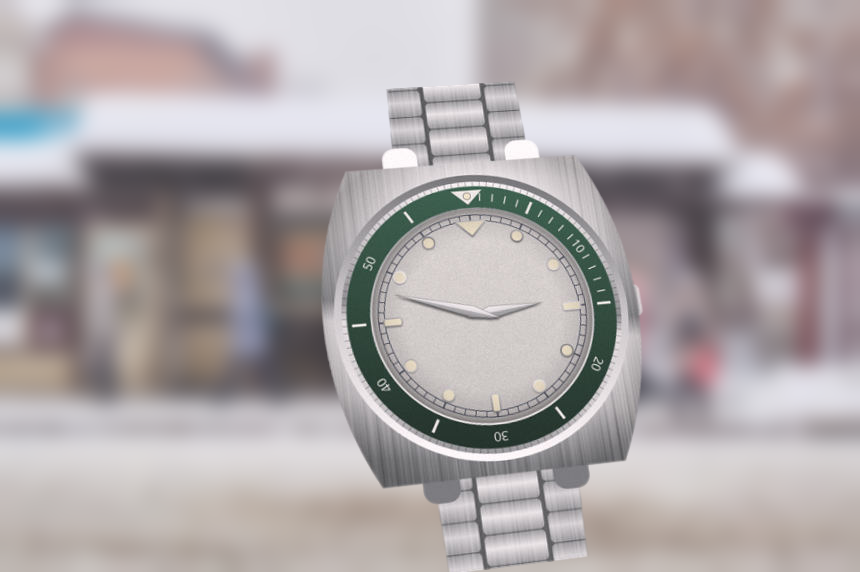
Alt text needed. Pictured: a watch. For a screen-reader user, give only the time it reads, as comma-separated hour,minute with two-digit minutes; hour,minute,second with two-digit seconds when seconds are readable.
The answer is 2,48
